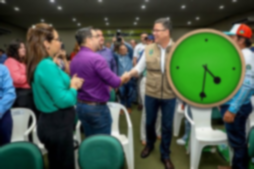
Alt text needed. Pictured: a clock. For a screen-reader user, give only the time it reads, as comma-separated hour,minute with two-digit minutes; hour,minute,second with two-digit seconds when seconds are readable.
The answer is 4,31
